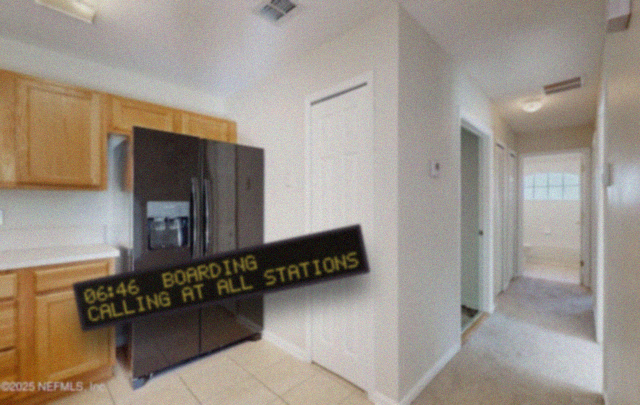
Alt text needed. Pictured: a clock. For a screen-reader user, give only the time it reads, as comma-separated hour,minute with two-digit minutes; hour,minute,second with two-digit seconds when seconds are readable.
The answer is 6,46
